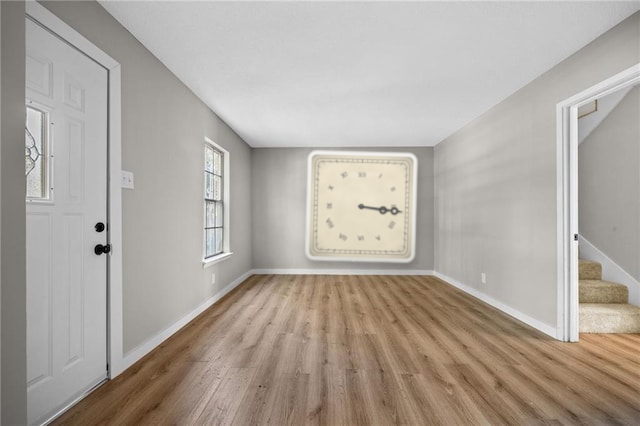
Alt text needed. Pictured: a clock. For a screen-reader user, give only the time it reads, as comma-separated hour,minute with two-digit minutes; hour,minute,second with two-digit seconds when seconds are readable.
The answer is 3,16
